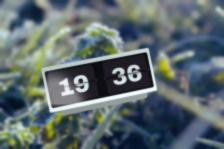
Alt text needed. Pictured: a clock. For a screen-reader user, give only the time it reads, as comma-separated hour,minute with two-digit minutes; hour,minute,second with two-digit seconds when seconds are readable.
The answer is 19,36
